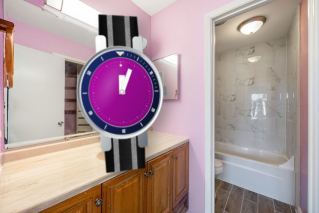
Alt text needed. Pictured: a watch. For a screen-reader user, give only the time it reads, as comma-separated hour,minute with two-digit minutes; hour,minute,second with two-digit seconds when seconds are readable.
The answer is 12,04
